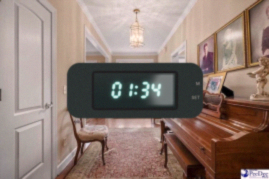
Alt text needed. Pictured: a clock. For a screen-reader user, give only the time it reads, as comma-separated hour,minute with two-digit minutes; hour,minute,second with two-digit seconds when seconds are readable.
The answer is 1,34
